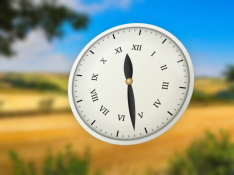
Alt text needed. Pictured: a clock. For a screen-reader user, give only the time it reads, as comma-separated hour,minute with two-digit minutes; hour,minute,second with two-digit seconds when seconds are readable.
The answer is 11,27
